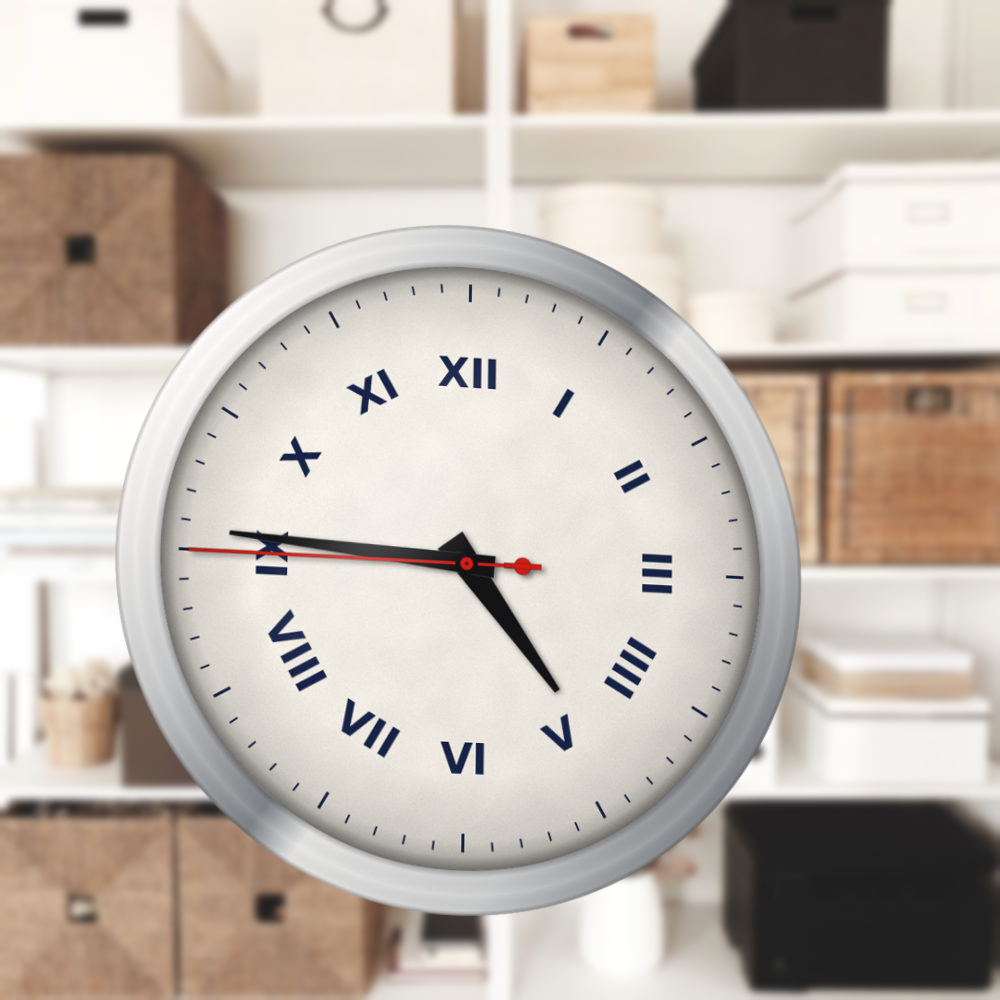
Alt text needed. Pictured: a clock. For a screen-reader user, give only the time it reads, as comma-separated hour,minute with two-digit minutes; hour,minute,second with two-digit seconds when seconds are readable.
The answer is 4,45,45
